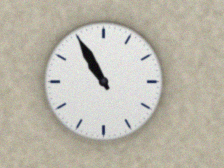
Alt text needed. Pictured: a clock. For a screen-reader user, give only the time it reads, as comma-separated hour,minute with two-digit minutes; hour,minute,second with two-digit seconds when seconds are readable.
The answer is 10,55
